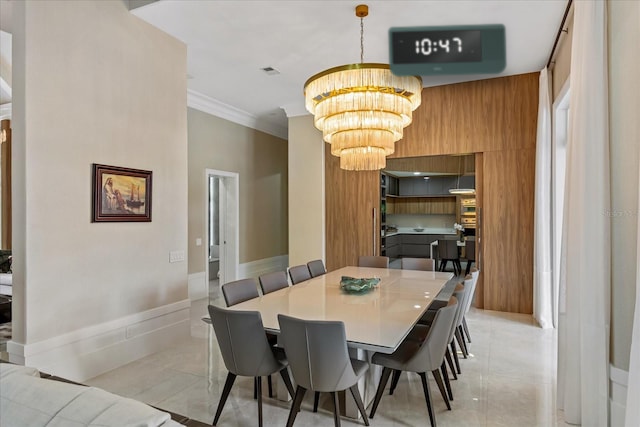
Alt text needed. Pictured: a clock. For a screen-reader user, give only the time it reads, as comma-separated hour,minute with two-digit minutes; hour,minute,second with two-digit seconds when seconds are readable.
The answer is 10,47
